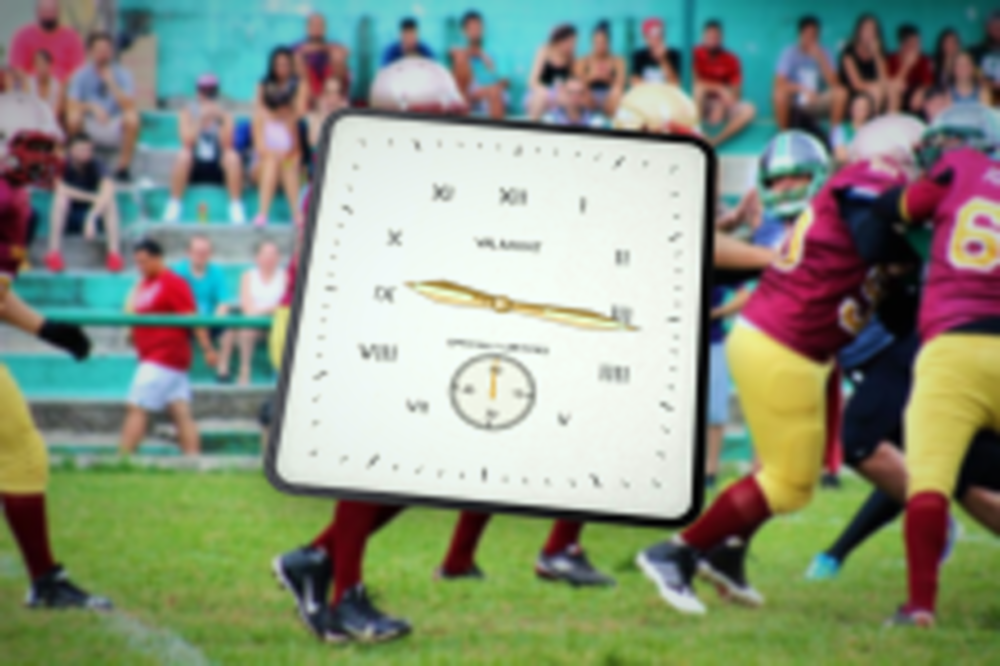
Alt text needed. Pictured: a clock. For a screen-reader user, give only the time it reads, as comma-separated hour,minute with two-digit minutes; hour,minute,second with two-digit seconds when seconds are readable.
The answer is 9,16
